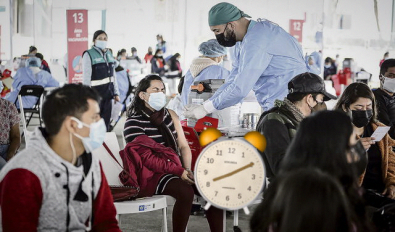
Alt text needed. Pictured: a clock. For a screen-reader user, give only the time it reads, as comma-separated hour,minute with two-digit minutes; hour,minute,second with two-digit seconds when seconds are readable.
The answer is 8,10
